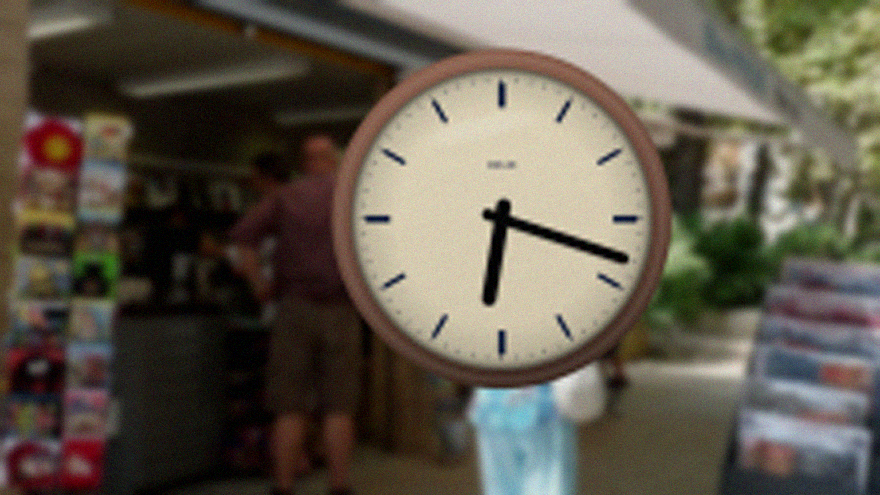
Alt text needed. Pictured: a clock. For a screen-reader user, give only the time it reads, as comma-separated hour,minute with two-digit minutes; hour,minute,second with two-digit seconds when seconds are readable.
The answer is 6,18
